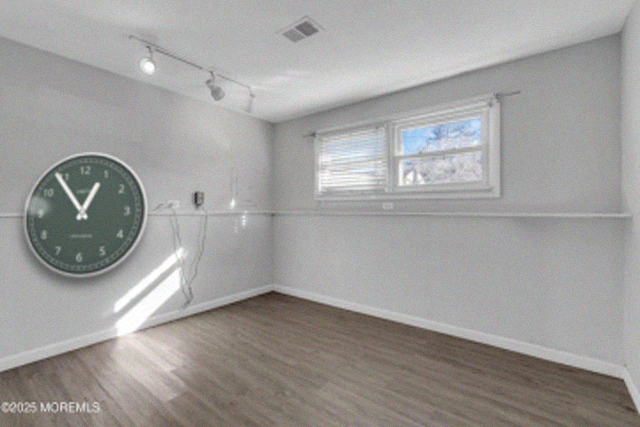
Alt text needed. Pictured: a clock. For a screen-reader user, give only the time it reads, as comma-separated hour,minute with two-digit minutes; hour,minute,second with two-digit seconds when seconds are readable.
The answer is 12,54
